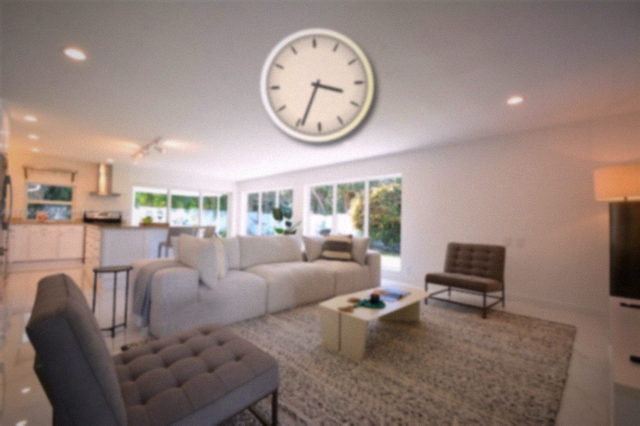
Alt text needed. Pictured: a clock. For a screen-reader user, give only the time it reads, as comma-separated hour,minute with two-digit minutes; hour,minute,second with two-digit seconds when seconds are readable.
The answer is 3,34
